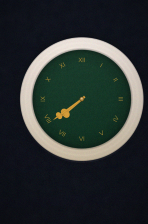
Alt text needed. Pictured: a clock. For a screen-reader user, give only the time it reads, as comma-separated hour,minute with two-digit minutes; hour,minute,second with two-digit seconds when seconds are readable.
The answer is 7,39
